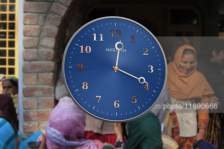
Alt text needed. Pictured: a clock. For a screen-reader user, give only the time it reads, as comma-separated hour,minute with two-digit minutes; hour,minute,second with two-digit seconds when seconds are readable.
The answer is 12,19
